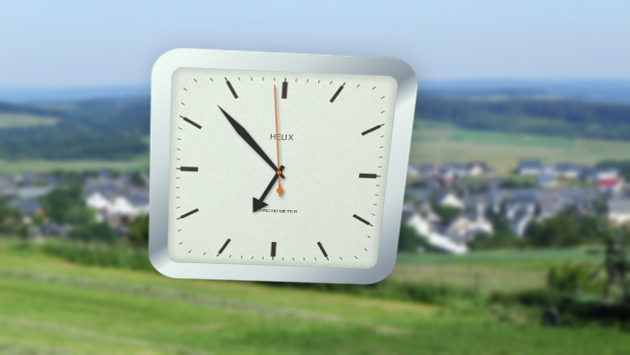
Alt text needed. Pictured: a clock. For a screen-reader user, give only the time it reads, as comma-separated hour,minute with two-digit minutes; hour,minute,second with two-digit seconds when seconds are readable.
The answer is 6,52,59
